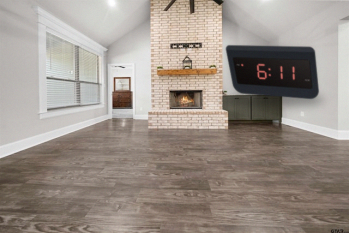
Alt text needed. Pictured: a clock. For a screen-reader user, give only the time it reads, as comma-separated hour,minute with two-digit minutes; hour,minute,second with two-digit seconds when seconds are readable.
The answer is 6,11
